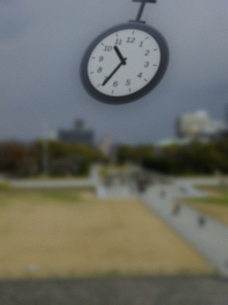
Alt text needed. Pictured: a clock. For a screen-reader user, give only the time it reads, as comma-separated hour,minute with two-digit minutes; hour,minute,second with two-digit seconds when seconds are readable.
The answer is 10,34
